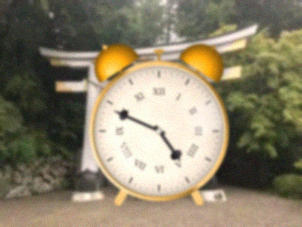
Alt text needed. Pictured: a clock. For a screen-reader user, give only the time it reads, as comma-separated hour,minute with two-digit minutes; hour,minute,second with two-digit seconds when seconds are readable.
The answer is 4,49
